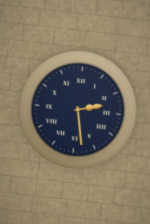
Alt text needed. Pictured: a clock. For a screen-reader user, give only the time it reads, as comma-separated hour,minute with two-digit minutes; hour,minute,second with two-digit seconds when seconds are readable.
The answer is 2,28
